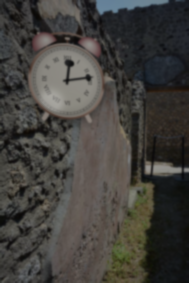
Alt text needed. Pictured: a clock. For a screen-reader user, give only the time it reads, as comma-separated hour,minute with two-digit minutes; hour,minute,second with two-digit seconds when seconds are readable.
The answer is 12,13
